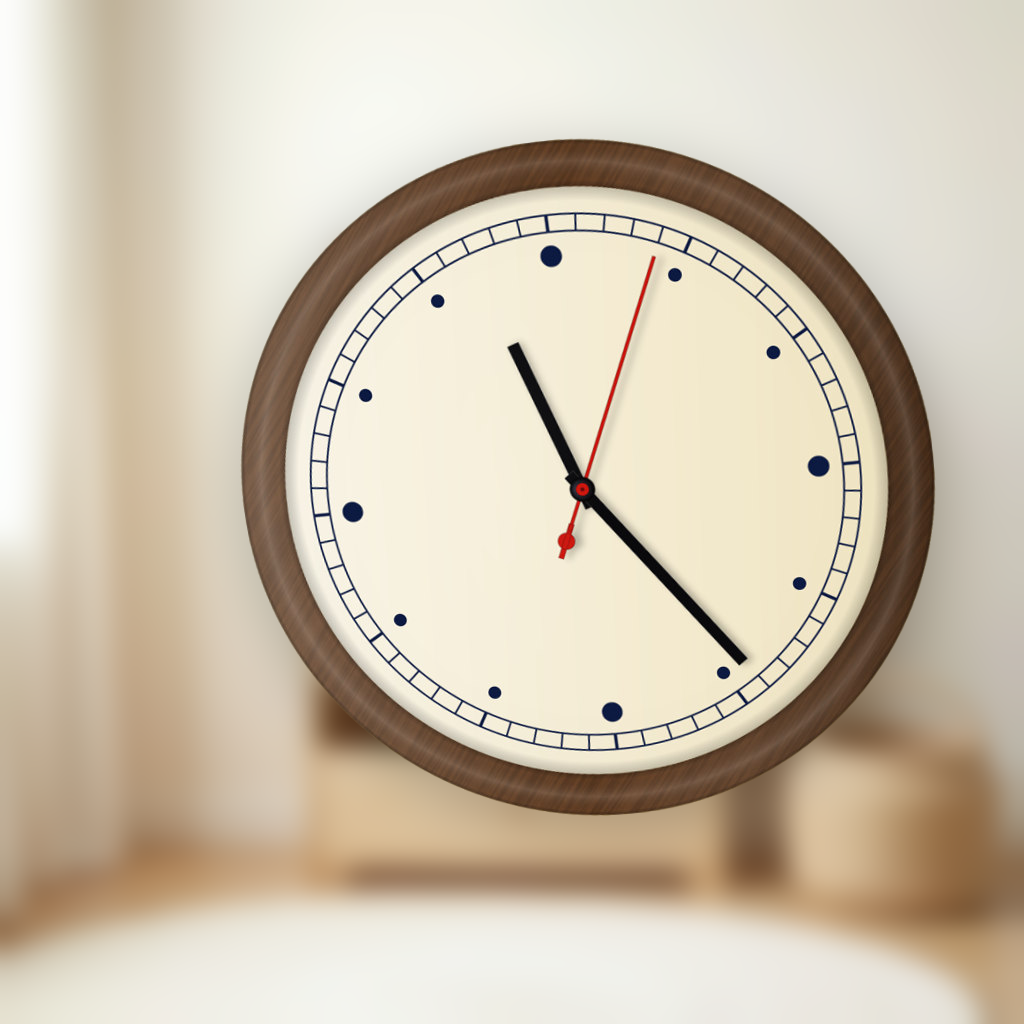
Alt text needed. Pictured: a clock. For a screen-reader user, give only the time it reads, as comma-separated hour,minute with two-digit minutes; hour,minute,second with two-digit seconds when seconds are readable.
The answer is 11,24,04
